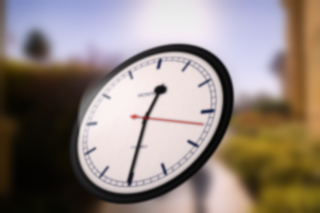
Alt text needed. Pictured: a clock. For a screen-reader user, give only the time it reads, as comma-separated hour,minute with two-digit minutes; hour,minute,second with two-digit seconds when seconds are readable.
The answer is 12,30,17
